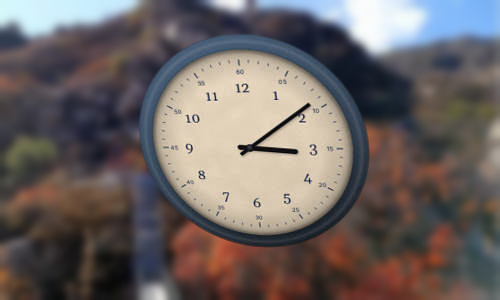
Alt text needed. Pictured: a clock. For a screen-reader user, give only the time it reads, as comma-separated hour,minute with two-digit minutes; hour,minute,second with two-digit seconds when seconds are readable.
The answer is 3,09
